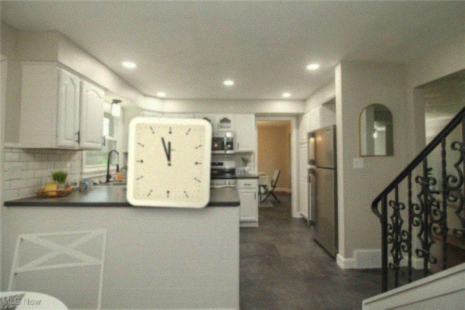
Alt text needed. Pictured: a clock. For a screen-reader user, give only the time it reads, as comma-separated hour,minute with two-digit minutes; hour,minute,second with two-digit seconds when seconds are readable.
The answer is 11,57
